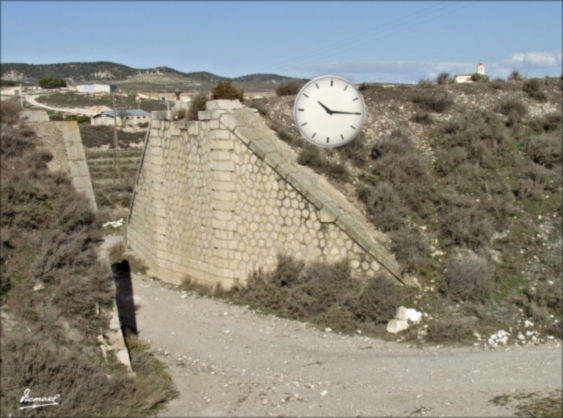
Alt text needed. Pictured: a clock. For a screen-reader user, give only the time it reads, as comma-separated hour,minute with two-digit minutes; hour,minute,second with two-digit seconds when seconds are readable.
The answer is 10,15
